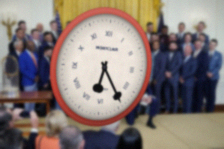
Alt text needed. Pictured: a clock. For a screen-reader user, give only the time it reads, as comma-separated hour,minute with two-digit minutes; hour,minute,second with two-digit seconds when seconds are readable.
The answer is 6,24
